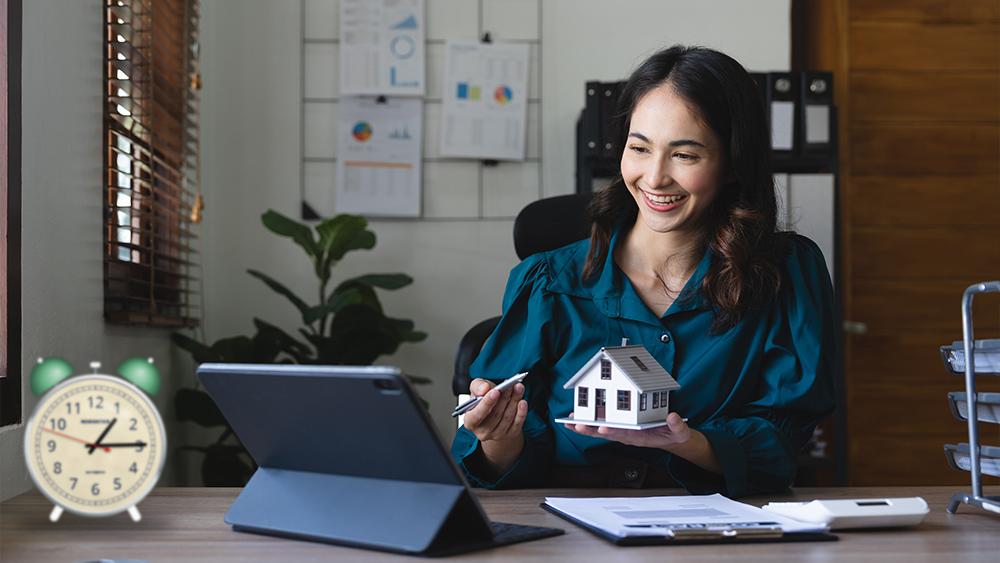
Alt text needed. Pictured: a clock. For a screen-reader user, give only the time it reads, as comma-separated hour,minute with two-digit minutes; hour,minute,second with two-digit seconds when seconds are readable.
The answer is 1,14,48
